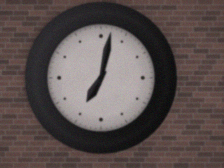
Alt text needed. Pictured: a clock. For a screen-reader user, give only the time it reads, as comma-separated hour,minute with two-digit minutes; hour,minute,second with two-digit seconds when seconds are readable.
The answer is 7,02
